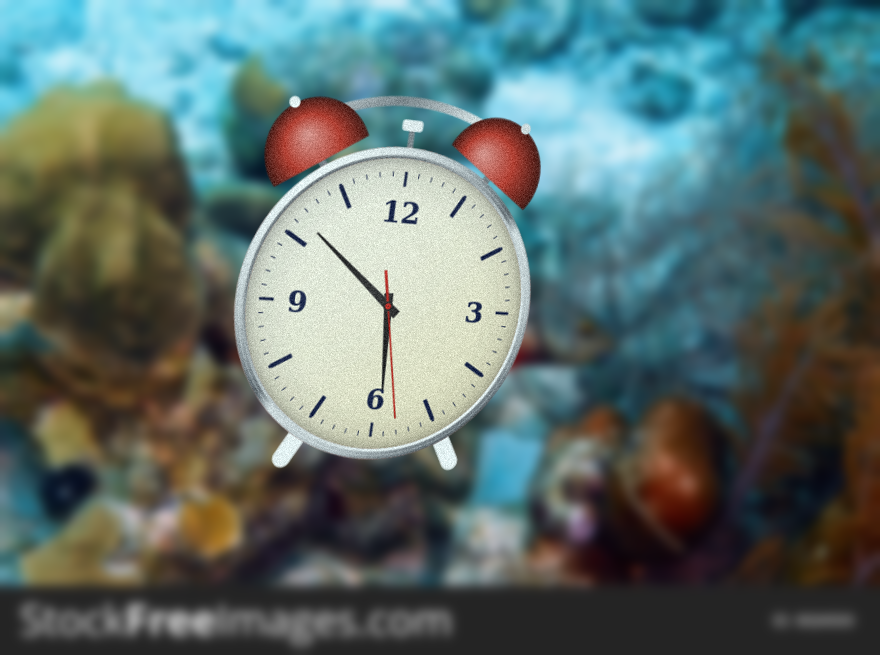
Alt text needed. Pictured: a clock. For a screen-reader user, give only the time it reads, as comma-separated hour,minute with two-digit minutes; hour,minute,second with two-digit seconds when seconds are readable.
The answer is 5,51,28
